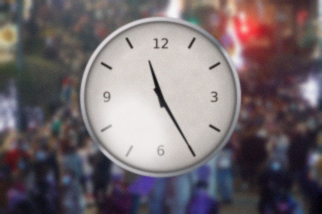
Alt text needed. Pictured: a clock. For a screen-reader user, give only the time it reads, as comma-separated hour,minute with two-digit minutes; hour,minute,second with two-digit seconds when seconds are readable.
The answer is 11,25
